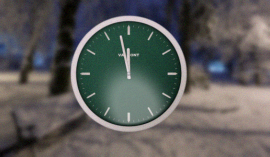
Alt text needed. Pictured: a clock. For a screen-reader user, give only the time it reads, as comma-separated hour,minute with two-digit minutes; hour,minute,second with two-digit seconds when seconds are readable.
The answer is 11,58
